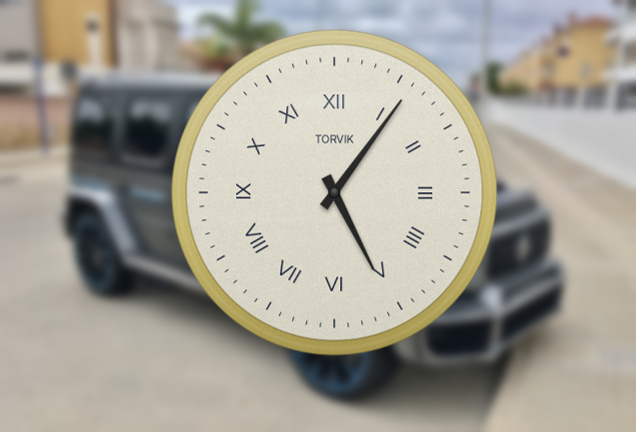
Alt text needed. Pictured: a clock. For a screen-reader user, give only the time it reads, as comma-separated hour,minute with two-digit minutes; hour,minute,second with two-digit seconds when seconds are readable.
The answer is 5,06
